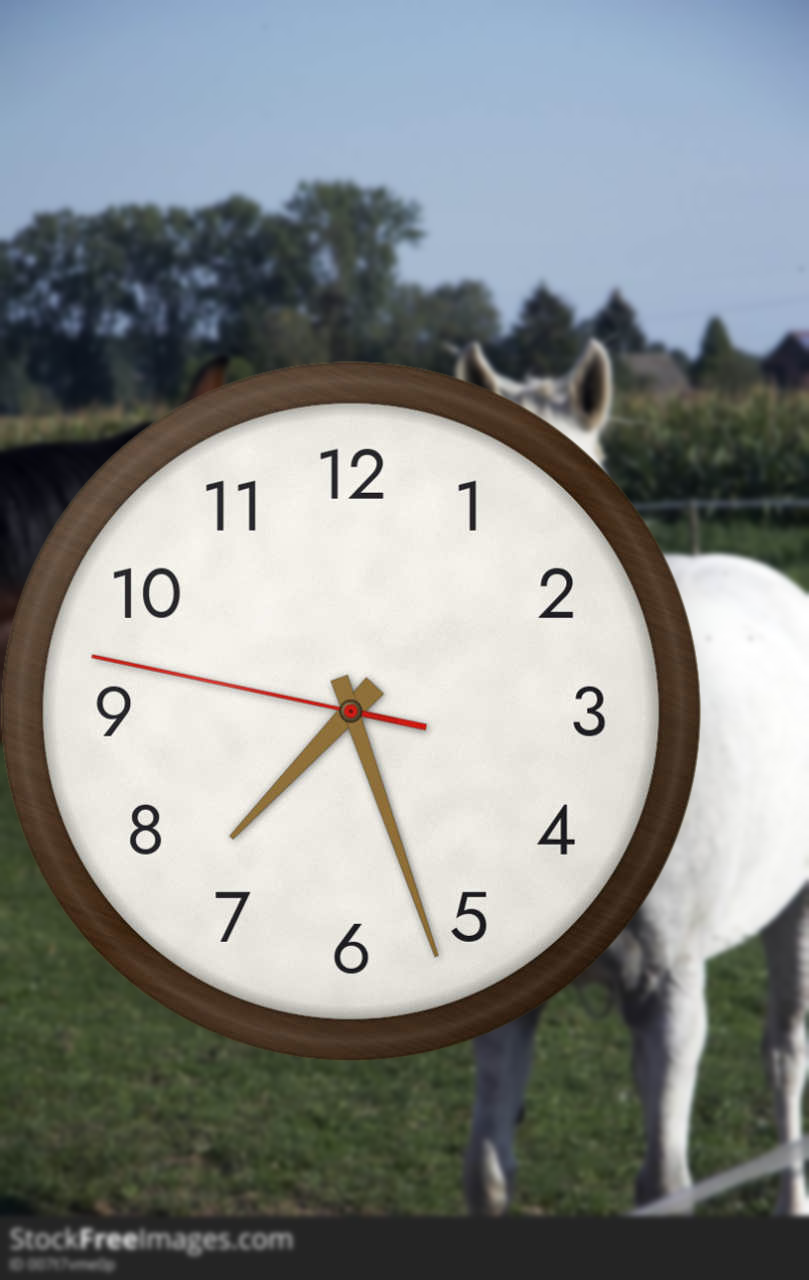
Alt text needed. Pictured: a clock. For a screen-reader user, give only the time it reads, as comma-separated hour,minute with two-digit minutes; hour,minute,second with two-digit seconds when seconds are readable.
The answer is 7,26,47
